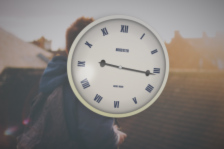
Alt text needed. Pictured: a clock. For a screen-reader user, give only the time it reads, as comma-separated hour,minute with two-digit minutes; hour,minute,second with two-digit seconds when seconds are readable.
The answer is 9,16
